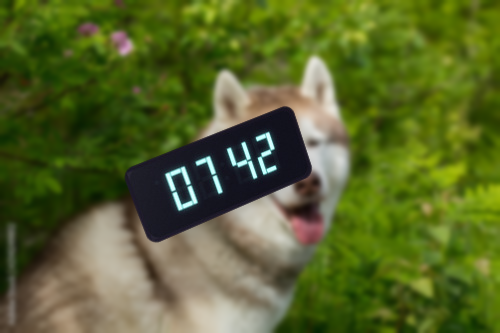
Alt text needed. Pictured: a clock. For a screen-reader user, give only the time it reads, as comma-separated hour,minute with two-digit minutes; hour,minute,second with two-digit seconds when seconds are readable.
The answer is 7,42
